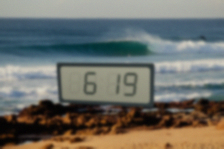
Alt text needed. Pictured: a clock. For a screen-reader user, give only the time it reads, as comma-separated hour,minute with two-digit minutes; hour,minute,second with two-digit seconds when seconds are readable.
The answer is 6,19
